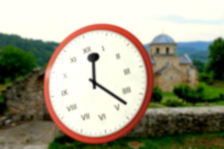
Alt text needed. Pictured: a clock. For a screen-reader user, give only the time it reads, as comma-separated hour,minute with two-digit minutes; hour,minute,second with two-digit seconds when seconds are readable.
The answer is 12,23
